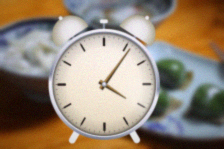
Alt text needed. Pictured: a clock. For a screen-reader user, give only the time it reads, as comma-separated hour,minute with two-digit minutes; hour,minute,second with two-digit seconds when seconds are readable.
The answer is 4,06
